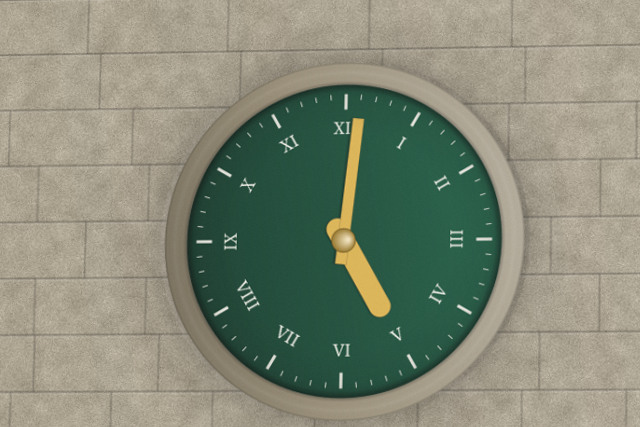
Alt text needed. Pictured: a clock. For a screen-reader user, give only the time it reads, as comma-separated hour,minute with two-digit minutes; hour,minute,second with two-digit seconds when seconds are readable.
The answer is 5,01
